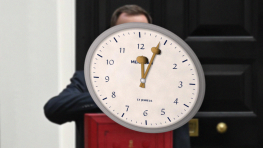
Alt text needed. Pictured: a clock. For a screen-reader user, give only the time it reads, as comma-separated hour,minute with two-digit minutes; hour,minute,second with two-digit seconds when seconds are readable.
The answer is 12,04
